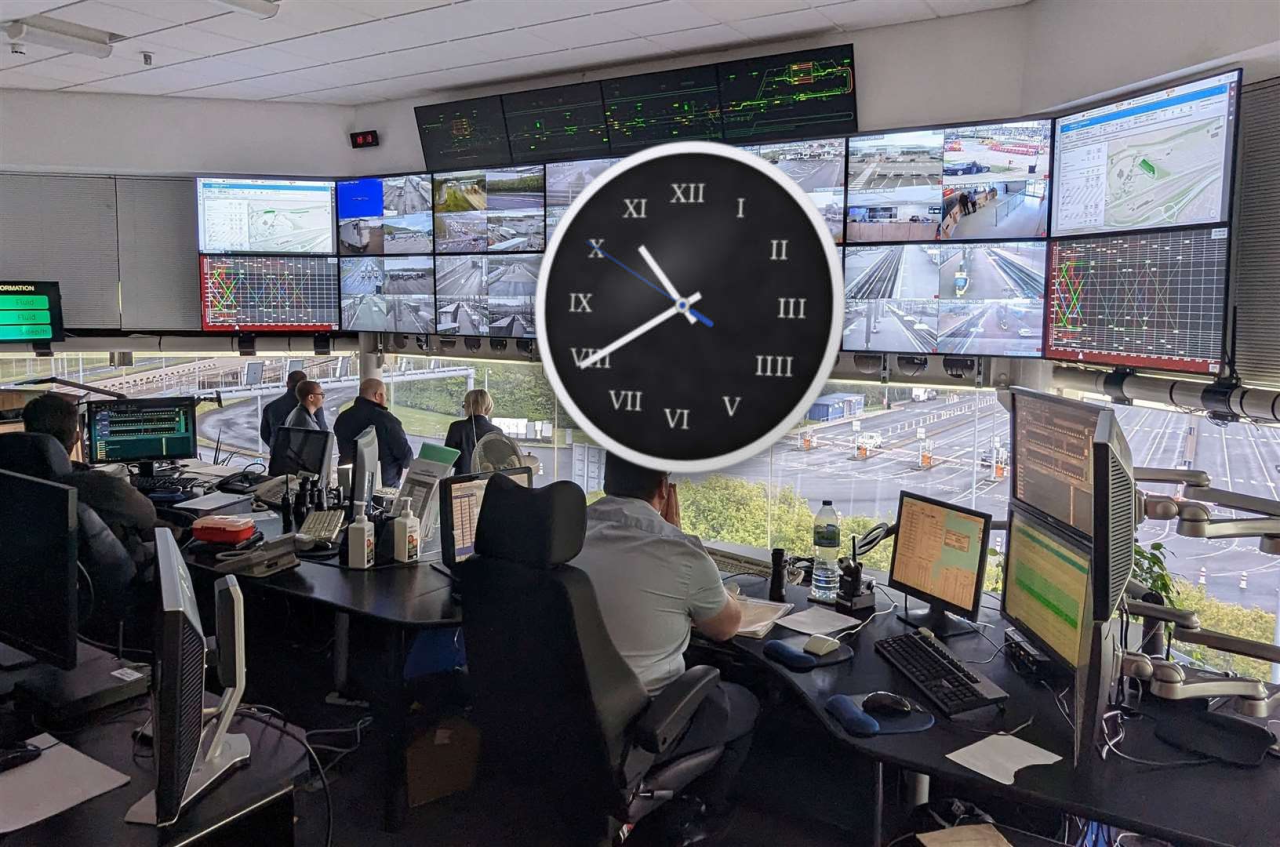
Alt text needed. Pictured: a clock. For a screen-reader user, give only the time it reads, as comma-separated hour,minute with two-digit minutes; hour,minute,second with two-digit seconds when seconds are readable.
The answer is 10,39,50
